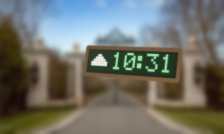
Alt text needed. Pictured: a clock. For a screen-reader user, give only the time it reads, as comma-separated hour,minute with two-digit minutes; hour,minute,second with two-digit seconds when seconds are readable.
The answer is 10,31
